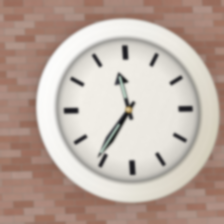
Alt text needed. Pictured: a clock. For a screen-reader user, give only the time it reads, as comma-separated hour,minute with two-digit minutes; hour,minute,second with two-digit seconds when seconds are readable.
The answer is 11,36
